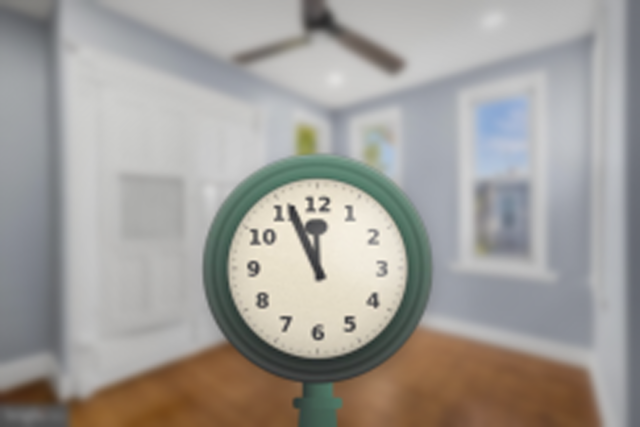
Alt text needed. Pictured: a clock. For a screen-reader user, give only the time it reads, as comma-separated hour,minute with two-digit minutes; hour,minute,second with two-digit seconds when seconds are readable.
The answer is 11,56
